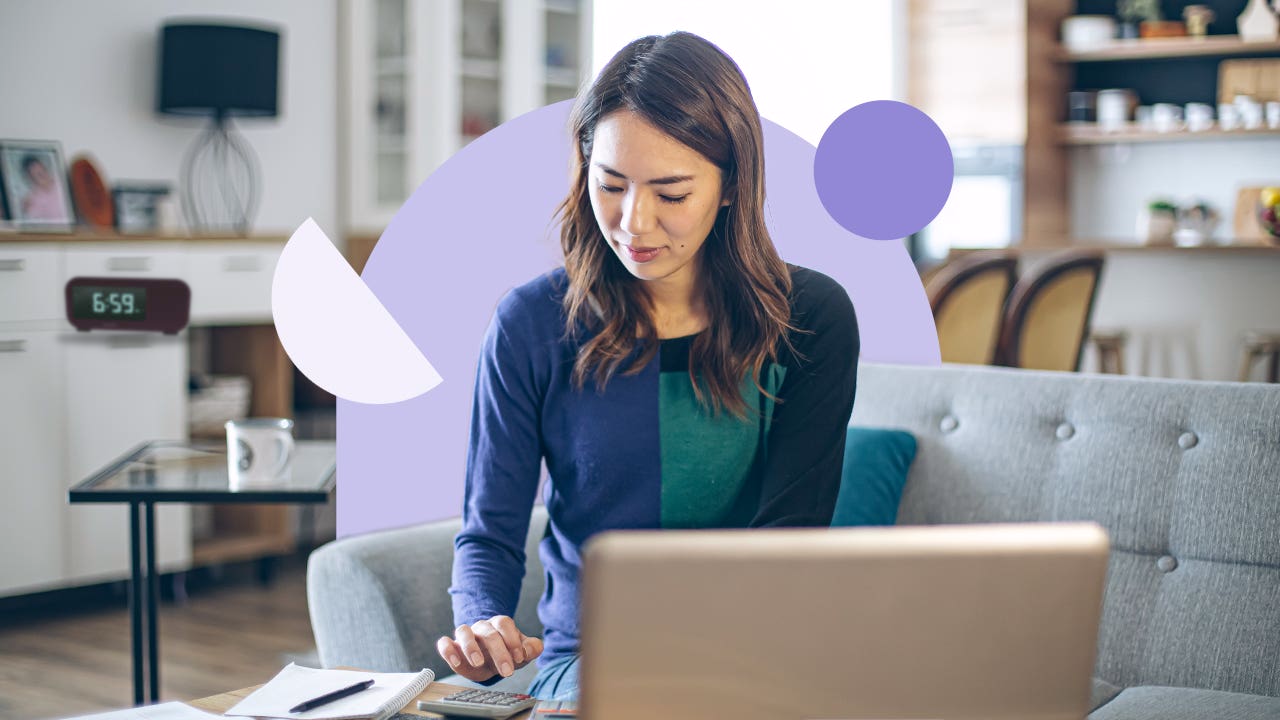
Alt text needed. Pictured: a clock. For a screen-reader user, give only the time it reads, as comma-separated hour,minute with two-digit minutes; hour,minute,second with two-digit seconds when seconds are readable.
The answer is 6,59
